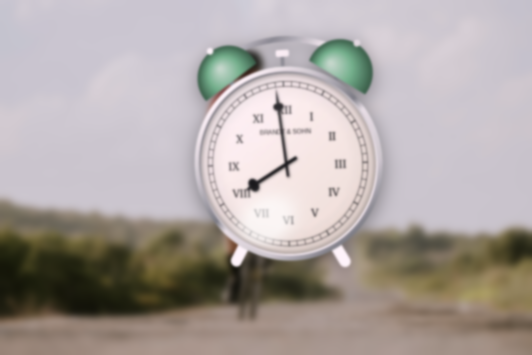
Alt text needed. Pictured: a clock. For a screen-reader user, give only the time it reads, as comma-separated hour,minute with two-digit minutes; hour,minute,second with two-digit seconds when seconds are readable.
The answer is 7,59
